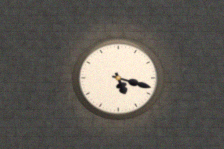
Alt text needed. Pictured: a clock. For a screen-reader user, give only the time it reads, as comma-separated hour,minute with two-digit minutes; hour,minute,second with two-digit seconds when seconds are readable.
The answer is 5,18
